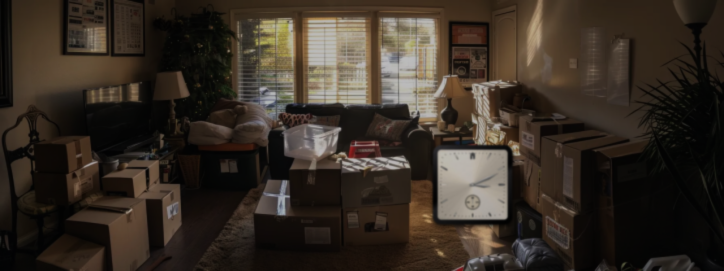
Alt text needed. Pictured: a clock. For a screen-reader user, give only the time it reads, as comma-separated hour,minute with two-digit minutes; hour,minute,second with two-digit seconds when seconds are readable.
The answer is 3,11
